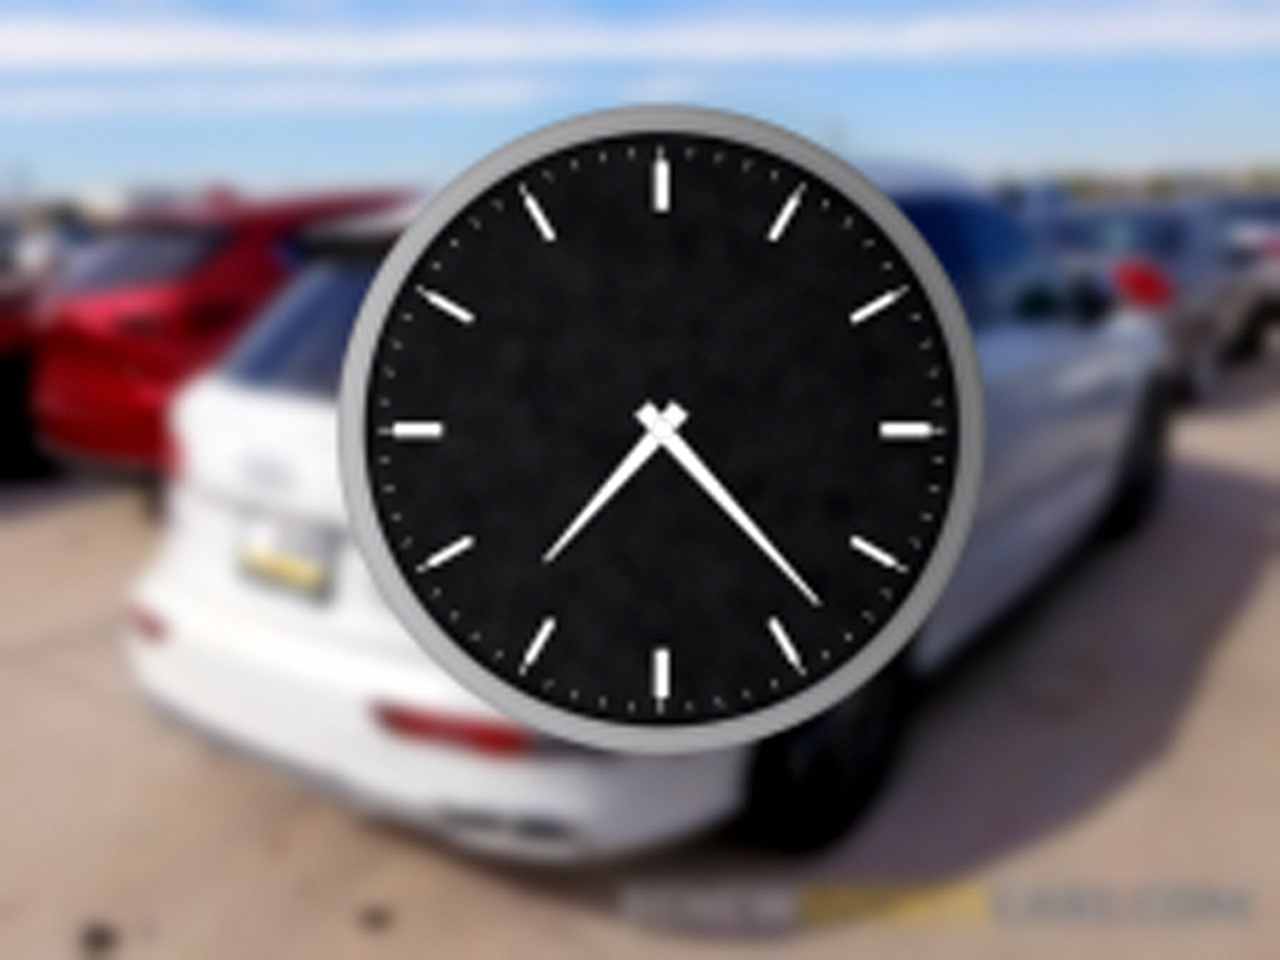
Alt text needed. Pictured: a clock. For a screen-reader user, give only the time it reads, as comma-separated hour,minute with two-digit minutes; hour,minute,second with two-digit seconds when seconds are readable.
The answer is 7,23
